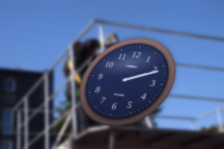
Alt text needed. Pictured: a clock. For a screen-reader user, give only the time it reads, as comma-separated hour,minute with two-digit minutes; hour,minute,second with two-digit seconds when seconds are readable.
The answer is 2,11
